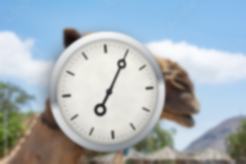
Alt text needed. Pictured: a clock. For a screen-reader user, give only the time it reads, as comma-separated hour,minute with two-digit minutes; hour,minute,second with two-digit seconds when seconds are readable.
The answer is 7,05
